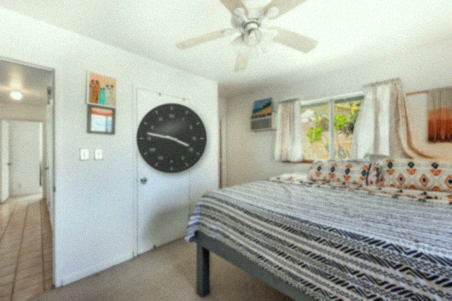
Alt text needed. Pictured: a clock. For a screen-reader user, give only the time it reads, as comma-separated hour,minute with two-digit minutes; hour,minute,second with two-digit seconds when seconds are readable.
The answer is 3,47
